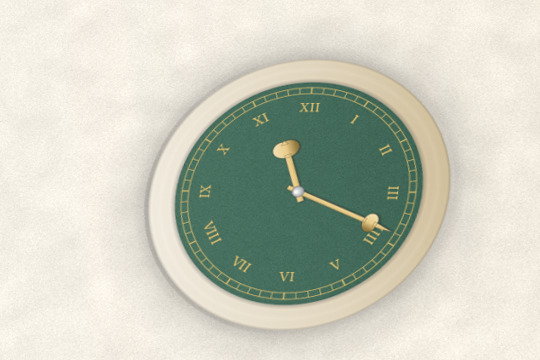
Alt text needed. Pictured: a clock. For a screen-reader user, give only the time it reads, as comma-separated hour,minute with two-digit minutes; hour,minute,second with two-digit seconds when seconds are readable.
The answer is 11,19
